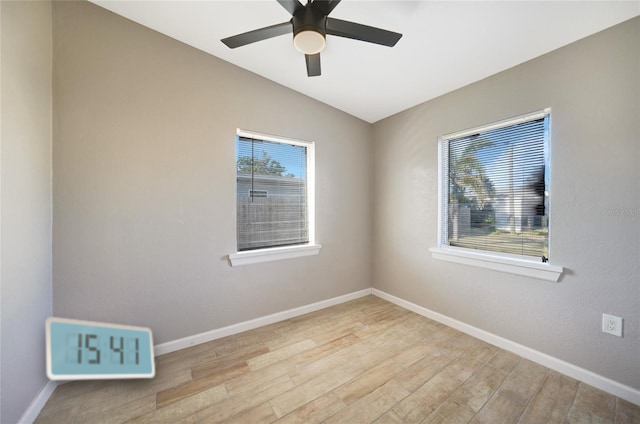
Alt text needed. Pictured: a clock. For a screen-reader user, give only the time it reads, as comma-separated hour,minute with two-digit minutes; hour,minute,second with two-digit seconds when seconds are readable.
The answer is 15,41
